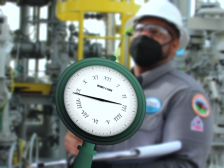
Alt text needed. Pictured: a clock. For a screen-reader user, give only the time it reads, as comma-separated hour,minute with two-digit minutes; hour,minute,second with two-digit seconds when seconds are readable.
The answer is 2,44
